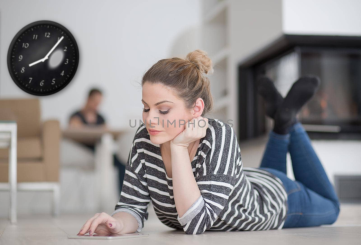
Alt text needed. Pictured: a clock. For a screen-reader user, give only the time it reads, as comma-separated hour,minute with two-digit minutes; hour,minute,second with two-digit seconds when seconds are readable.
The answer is 8,06
